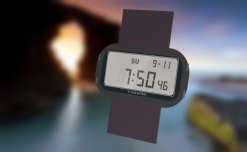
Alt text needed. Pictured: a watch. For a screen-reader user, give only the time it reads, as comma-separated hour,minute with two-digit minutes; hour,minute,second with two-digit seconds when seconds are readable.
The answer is 7,50,46
